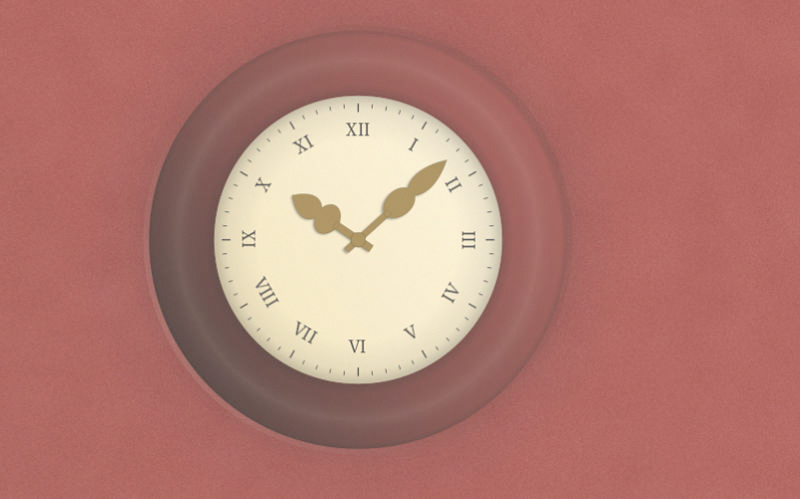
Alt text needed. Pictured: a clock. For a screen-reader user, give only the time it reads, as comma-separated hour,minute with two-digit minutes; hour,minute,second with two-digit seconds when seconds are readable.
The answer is 10,08
